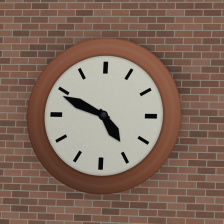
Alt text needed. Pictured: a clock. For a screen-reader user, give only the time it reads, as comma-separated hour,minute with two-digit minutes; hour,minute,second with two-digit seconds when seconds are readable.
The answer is 4,49
